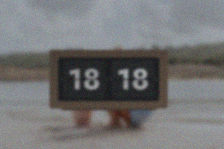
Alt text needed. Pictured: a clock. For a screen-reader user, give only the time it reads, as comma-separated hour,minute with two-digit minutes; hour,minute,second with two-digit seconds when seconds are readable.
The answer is 18,18
